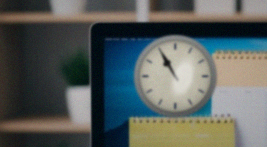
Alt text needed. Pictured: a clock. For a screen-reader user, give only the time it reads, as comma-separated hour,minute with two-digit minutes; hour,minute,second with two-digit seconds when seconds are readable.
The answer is 10,55
